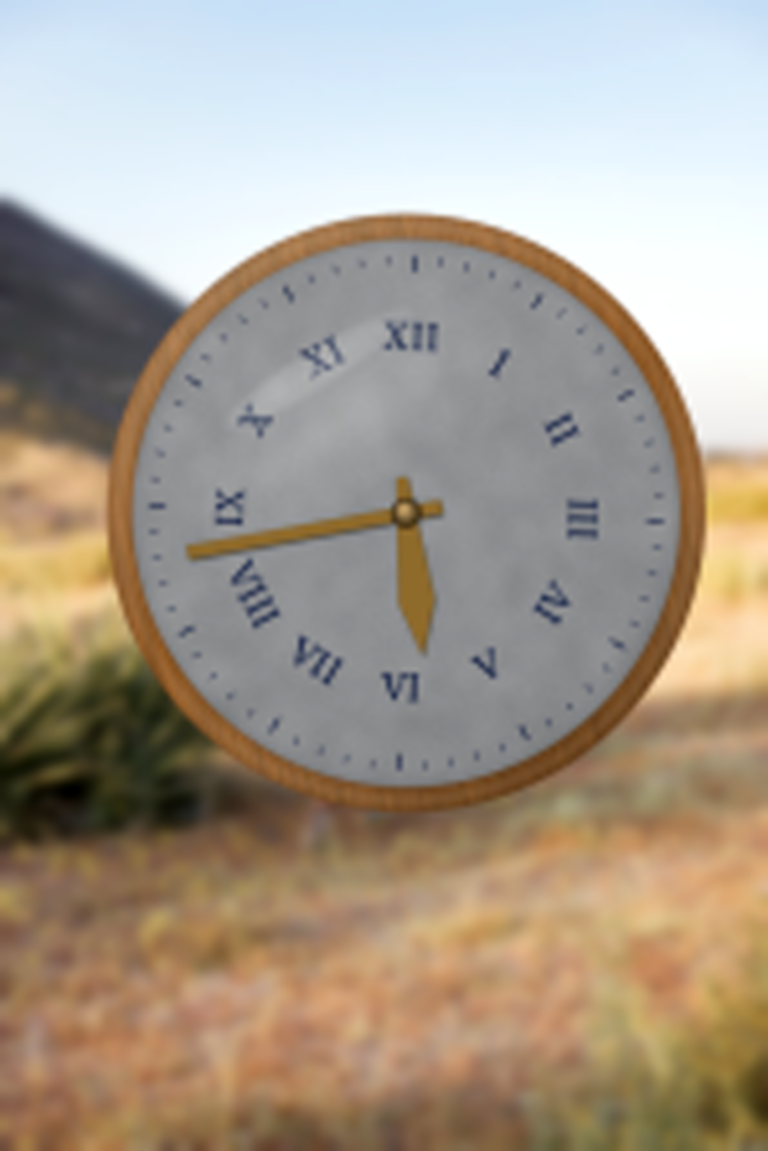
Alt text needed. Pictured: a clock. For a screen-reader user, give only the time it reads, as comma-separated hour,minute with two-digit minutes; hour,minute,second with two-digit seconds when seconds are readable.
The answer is 5,43
